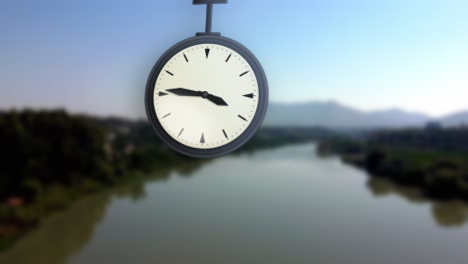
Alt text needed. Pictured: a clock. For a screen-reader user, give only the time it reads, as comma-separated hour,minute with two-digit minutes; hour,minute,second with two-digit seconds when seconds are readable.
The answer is 3,46
